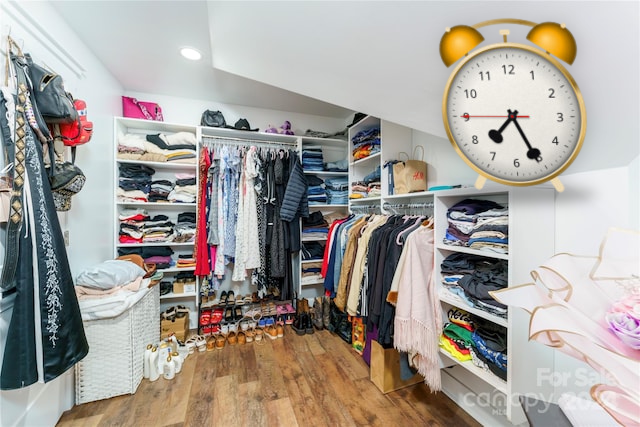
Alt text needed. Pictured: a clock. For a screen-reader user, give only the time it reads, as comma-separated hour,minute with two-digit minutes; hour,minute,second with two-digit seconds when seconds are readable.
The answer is 7,25,45
